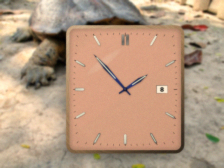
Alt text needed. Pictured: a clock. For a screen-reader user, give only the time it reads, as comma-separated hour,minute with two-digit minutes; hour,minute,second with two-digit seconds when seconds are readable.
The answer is 1,53
